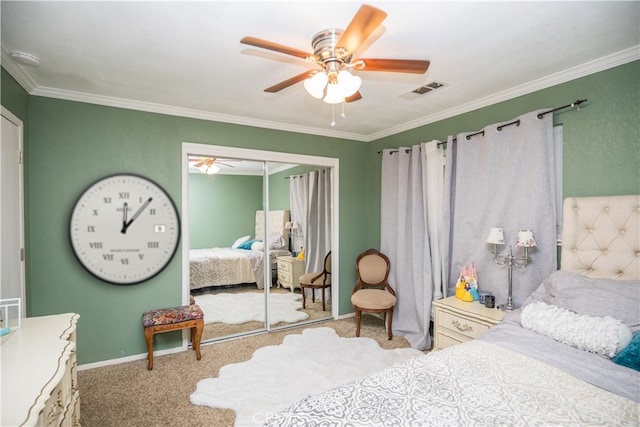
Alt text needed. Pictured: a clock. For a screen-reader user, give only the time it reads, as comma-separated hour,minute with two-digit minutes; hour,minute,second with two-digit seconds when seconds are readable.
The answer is 12,07
